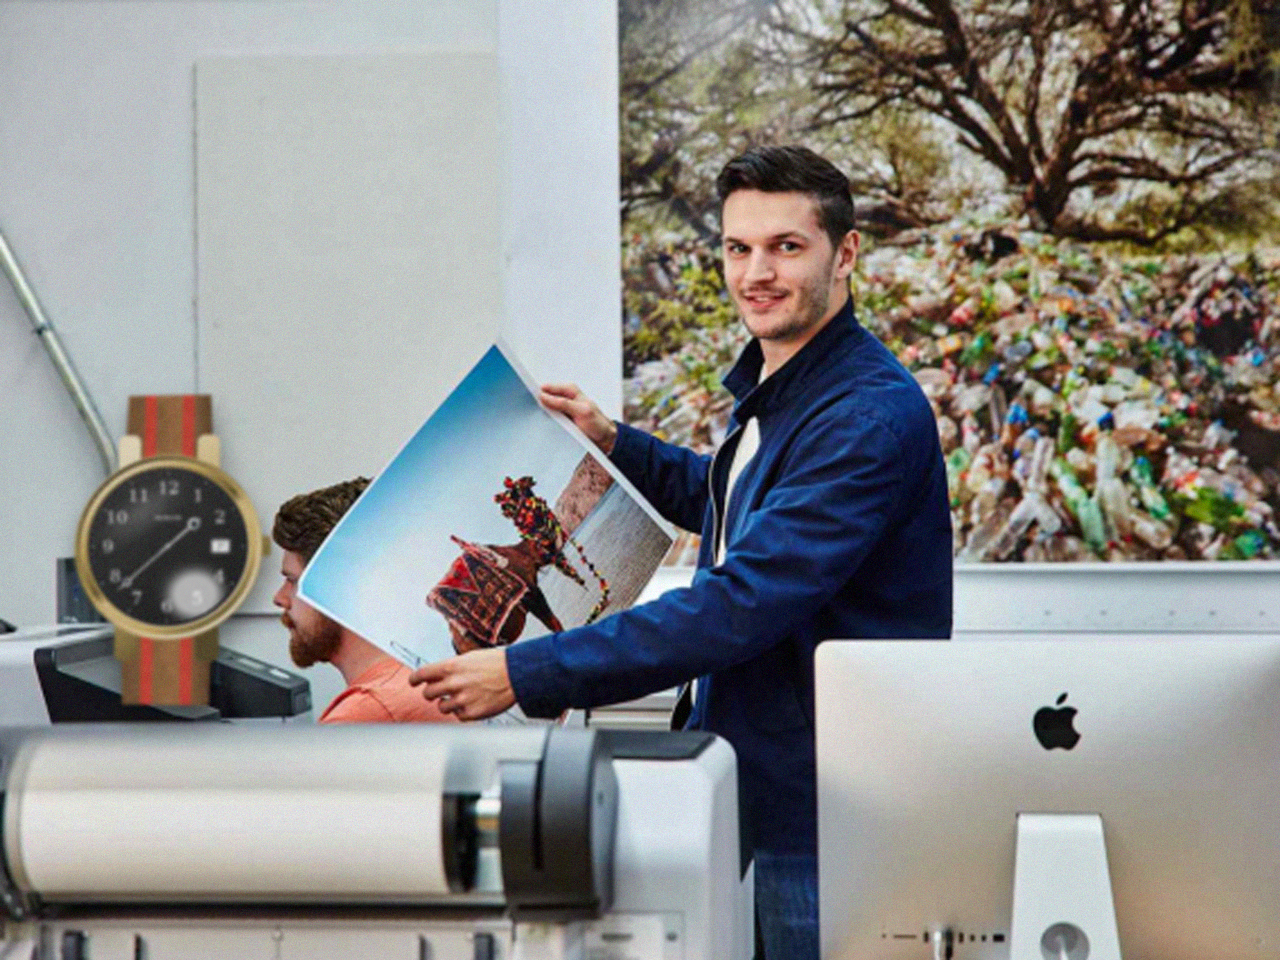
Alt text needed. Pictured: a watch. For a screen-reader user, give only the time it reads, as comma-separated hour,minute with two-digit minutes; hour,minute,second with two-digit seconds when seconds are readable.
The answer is 1,38
